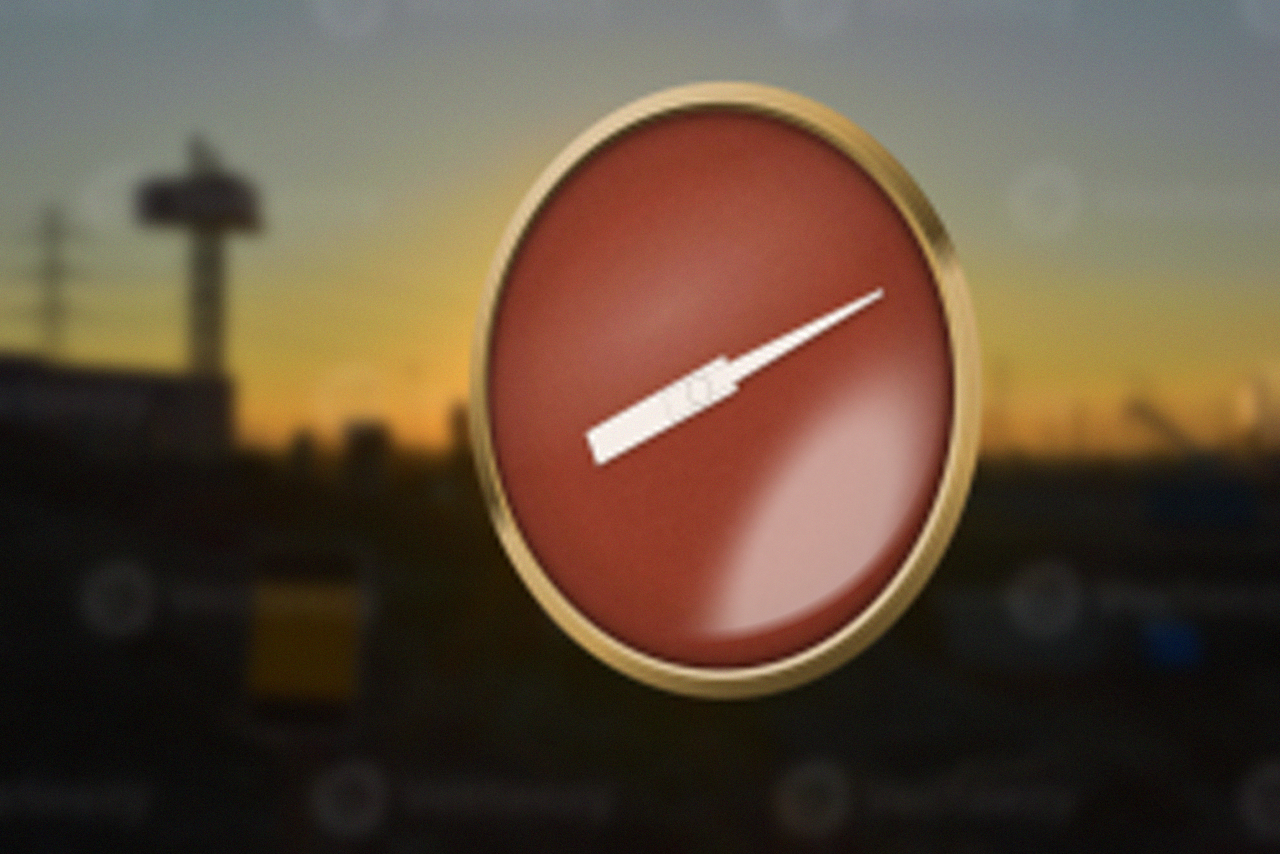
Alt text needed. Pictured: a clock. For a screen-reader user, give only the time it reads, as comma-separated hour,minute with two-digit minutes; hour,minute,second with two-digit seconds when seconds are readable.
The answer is 8,11
